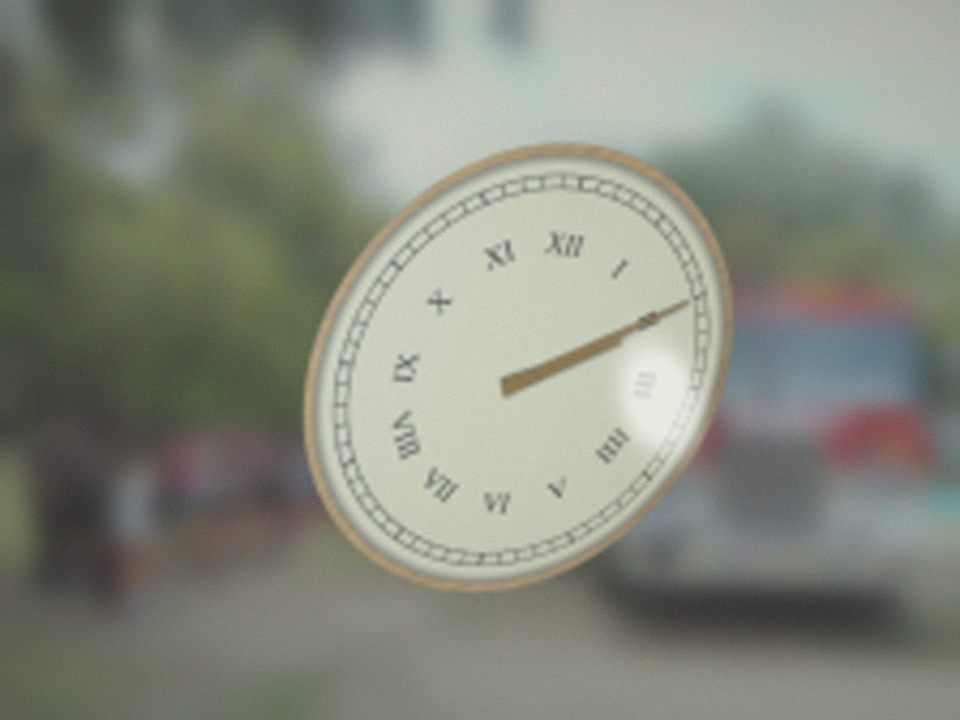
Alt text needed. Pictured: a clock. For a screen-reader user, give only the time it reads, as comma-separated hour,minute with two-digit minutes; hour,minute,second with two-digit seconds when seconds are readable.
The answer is 2,10
